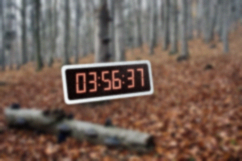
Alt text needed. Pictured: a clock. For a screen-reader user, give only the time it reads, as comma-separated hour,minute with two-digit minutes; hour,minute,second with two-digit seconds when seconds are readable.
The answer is 3,56,37
